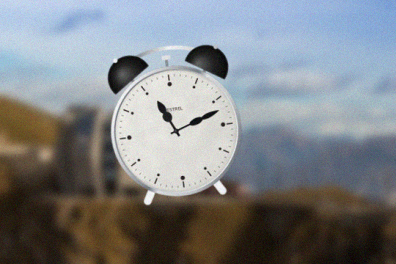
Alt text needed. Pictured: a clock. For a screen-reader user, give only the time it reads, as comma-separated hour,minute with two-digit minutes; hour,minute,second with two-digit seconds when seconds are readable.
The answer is 11,12
